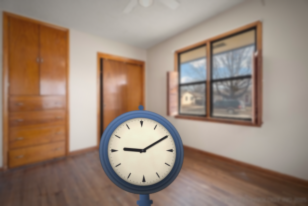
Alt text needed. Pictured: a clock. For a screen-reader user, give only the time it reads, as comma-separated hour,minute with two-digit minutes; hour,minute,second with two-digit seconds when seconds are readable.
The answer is 9,10
